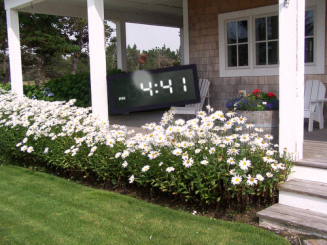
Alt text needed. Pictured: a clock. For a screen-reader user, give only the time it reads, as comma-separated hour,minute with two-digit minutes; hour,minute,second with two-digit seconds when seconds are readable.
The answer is 4,41
